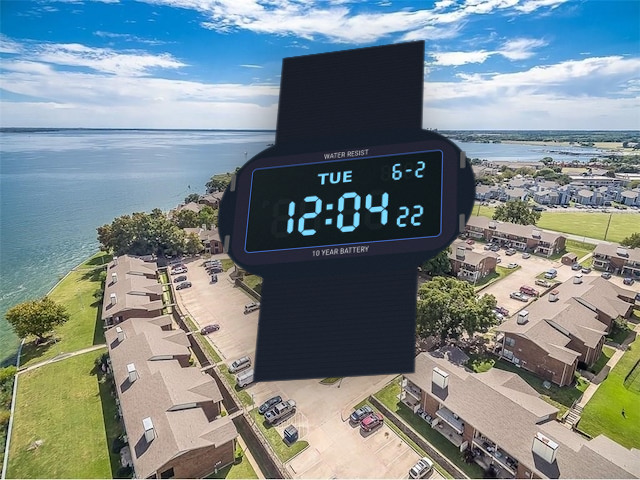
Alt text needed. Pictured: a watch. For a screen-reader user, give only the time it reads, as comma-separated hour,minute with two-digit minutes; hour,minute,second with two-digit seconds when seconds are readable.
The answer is 12,04,22
